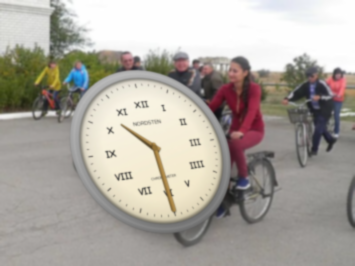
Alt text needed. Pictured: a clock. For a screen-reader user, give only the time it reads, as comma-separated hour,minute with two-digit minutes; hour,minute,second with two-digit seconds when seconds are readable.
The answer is 10,30
